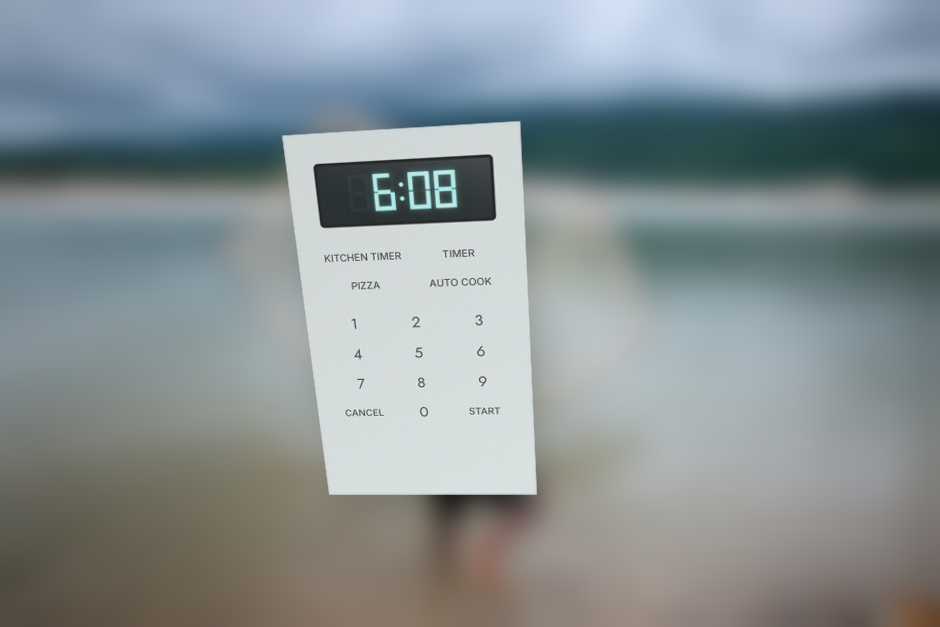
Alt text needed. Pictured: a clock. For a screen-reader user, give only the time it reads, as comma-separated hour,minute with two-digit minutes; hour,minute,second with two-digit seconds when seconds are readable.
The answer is 6,08
